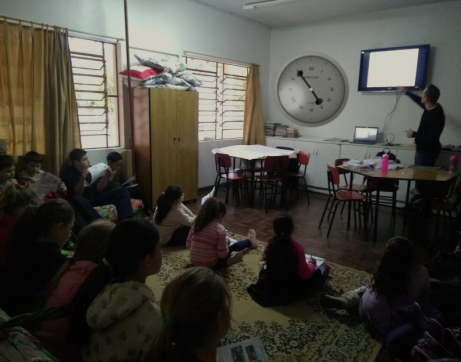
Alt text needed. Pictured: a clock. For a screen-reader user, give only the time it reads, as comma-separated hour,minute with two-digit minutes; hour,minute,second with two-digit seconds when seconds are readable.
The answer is 4,54
